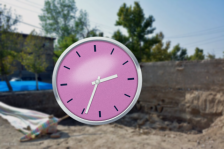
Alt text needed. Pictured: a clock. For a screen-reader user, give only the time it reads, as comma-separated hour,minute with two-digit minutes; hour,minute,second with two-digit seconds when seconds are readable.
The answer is 2,34
